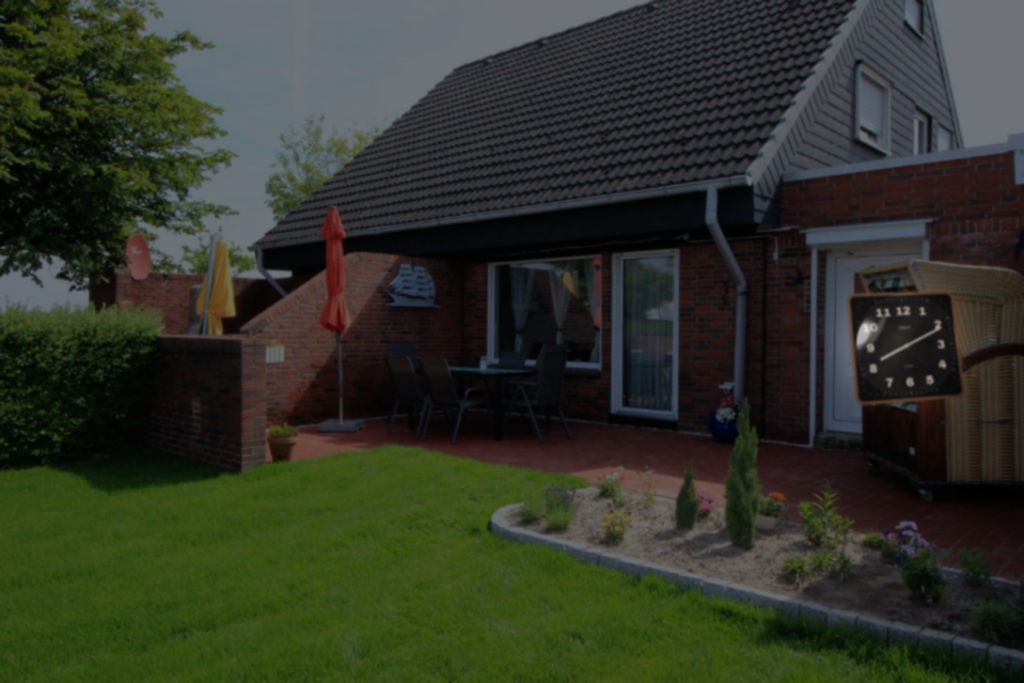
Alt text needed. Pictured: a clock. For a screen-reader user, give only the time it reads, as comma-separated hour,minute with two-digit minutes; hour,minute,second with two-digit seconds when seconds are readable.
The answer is 8,11
